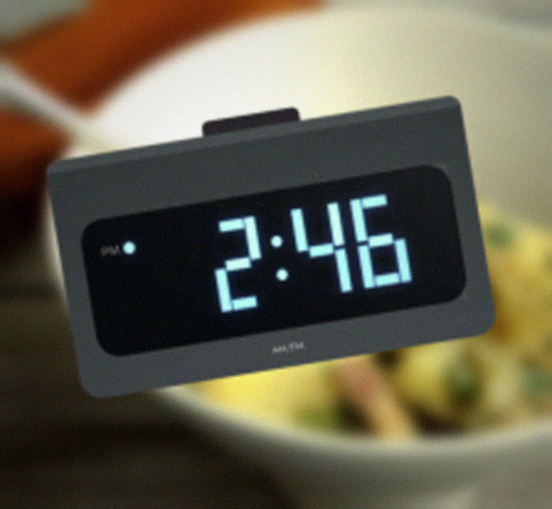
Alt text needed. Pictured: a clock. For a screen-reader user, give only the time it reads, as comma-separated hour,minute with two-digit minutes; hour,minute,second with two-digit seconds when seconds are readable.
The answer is 2,46
